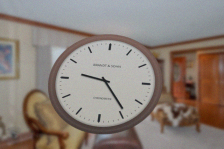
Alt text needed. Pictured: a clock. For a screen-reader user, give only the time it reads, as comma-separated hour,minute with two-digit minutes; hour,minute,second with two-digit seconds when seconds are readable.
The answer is 9,24
